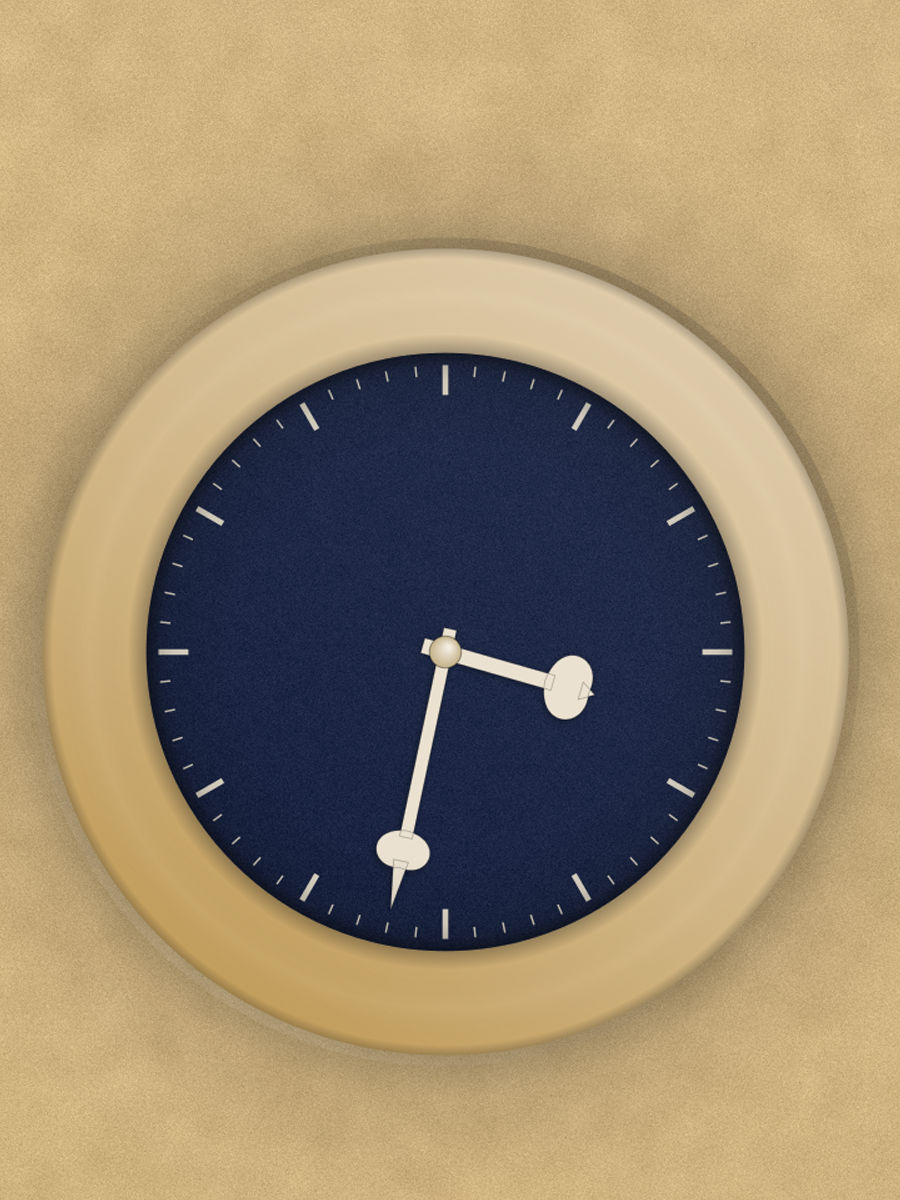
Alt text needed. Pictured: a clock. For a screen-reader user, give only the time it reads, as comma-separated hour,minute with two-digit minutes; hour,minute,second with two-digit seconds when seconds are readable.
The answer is 3,32
